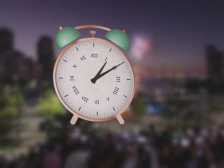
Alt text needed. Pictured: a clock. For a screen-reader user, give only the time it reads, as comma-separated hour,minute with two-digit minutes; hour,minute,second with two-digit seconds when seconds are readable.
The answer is 1,10
